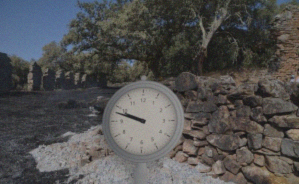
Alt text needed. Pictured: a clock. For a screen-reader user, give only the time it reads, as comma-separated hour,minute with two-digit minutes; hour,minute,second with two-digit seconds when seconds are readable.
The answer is 9,48
